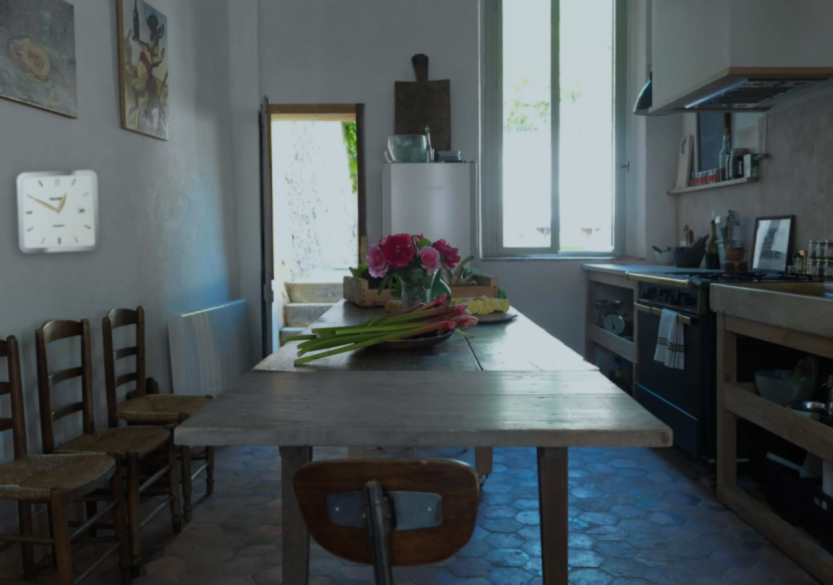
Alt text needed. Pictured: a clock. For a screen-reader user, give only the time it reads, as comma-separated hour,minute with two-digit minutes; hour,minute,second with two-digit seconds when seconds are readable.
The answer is 12,50
